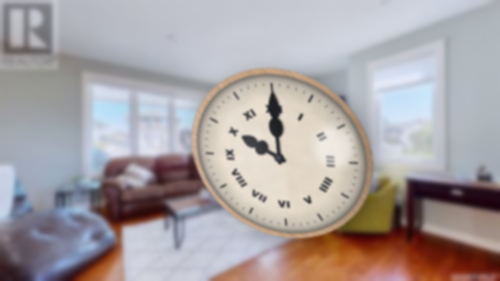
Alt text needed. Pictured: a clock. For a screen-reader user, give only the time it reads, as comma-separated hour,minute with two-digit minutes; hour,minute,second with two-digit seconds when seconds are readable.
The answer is 10,00
